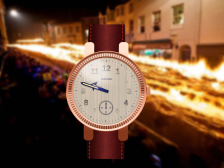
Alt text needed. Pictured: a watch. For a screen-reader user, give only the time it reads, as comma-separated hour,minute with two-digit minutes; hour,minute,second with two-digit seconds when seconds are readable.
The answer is 9,48
